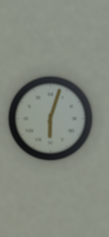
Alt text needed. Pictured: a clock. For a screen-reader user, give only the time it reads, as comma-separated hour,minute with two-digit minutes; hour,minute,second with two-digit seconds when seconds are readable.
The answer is 6,03
